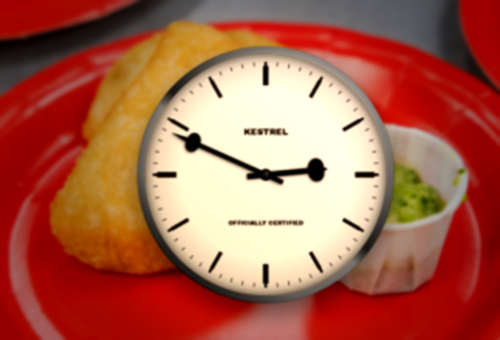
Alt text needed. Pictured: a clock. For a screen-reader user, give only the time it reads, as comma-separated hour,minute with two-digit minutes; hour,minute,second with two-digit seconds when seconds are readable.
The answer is 2,49
